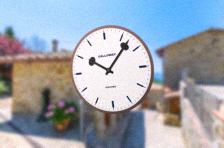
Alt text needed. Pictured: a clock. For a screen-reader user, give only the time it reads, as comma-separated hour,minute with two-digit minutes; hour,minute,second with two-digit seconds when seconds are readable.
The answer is 10,07
